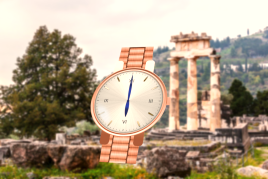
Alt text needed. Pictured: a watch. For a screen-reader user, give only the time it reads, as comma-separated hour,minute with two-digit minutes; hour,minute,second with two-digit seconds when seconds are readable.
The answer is 6,00
